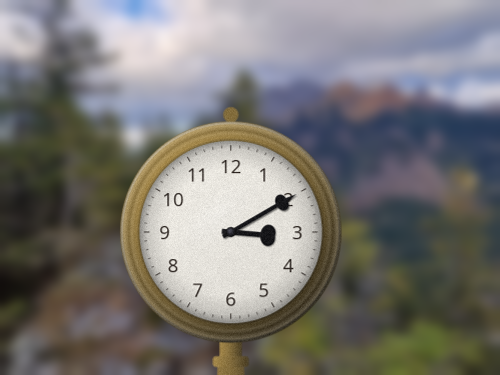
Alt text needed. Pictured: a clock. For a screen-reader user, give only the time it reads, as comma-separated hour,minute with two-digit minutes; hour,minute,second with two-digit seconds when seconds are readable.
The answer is 3,10
